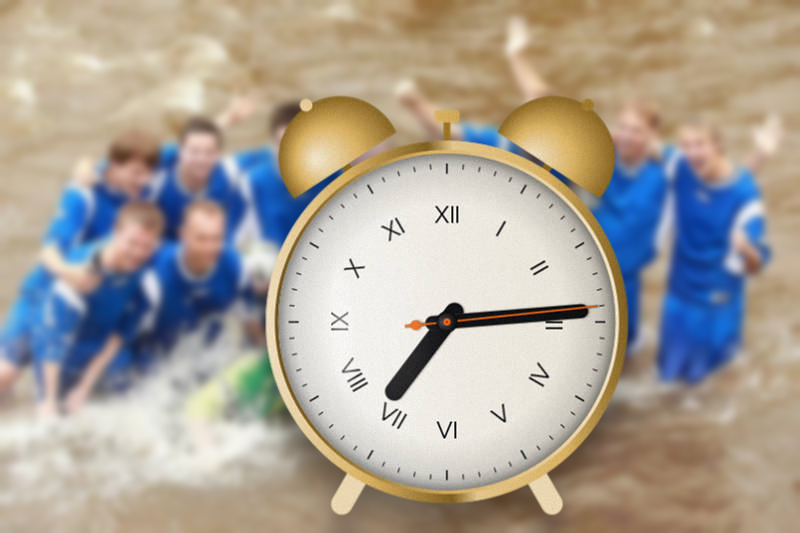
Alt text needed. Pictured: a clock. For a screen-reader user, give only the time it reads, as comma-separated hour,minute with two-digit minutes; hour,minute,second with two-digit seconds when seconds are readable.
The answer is 7,14,14
